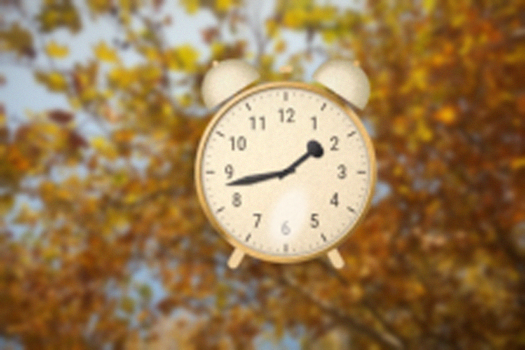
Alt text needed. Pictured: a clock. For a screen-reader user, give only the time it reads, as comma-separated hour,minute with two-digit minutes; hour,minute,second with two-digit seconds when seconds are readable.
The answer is 1,43
